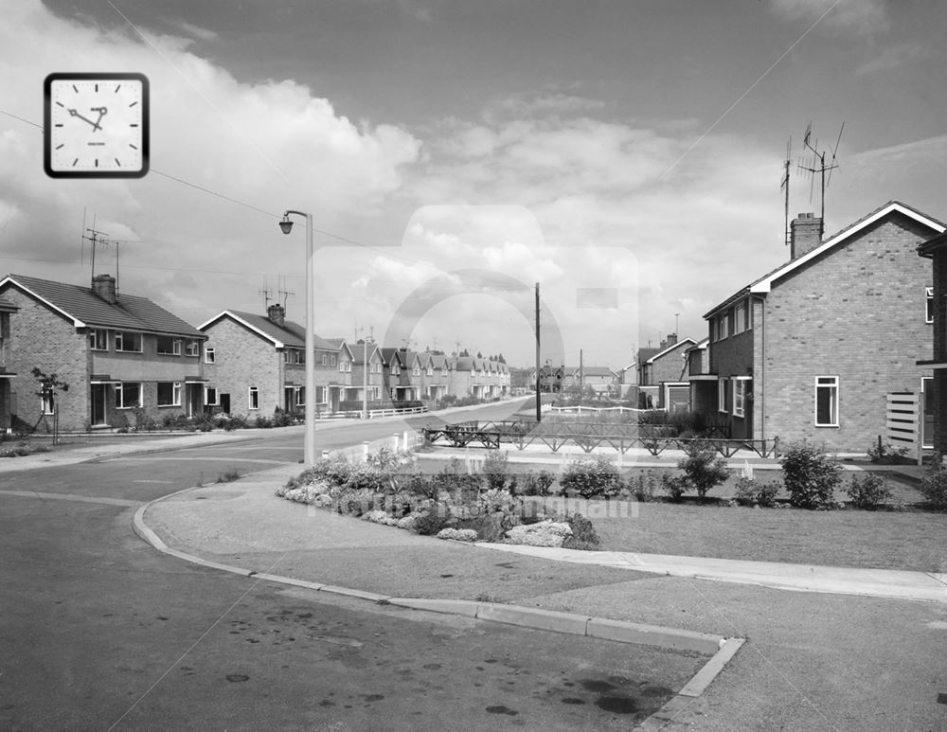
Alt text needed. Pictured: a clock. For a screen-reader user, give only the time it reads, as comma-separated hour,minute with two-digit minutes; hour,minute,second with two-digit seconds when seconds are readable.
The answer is 12,50
